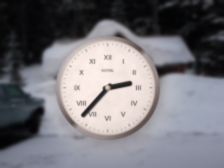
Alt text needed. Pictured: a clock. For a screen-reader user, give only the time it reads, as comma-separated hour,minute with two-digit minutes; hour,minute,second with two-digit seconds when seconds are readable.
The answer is 2,37
